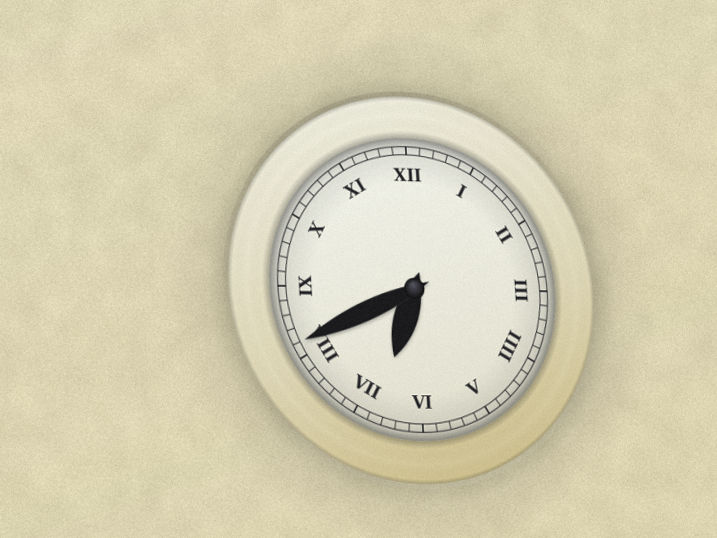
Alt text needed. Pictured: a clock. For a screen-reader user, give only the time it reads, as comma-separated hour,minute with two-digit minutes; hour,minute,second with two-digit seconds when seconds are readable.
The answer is 6,41
